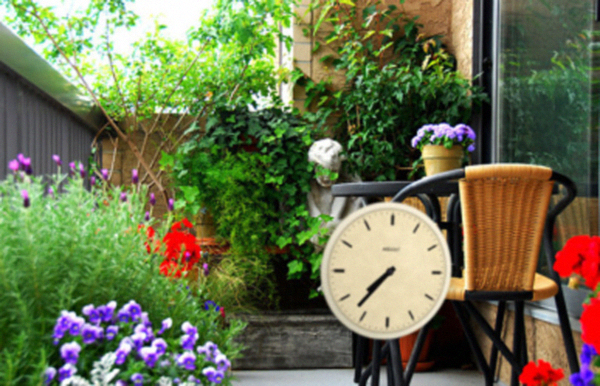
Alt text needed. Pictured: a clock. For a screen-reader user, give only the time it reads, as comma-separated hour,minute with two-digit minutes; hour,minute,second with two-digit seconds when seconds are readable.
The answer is 7,37
